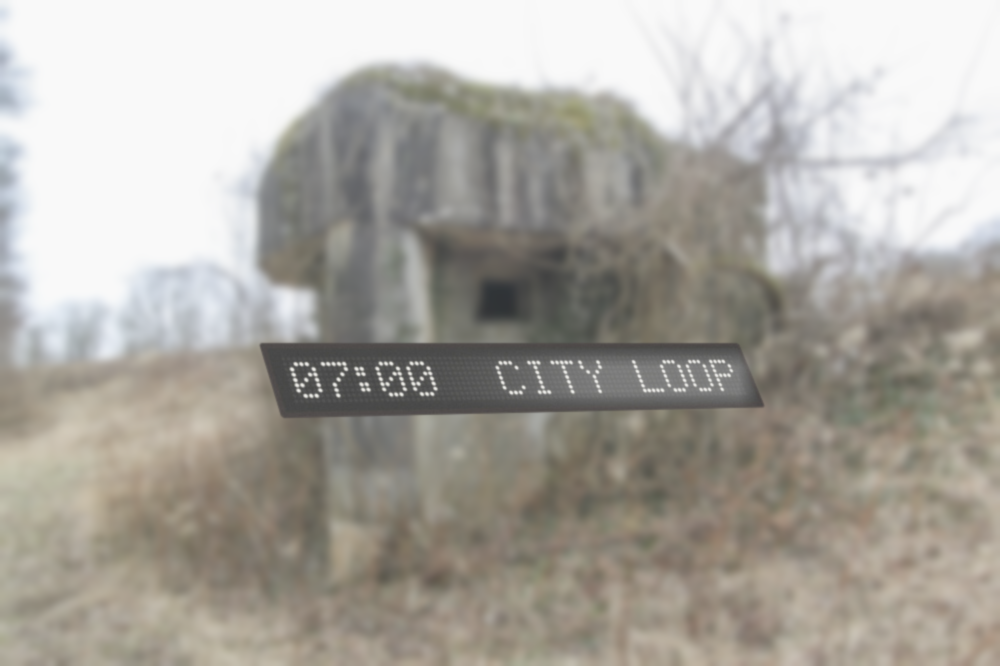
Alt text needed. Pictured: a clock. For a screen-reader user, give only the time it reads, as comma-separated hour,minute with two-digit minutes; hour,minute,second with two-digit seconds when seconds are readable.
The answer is 7,00
